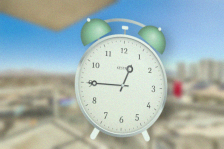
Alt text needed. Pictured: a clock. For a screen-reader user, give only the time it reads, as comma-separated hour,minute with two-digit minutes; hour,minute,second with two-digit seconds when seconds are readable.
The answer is 12,45
